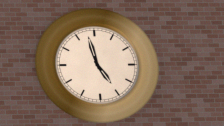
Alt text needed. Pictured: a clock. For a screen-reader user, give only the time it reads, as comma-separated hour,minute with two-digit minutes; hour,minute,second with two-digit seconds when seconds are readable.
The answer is 4,58
